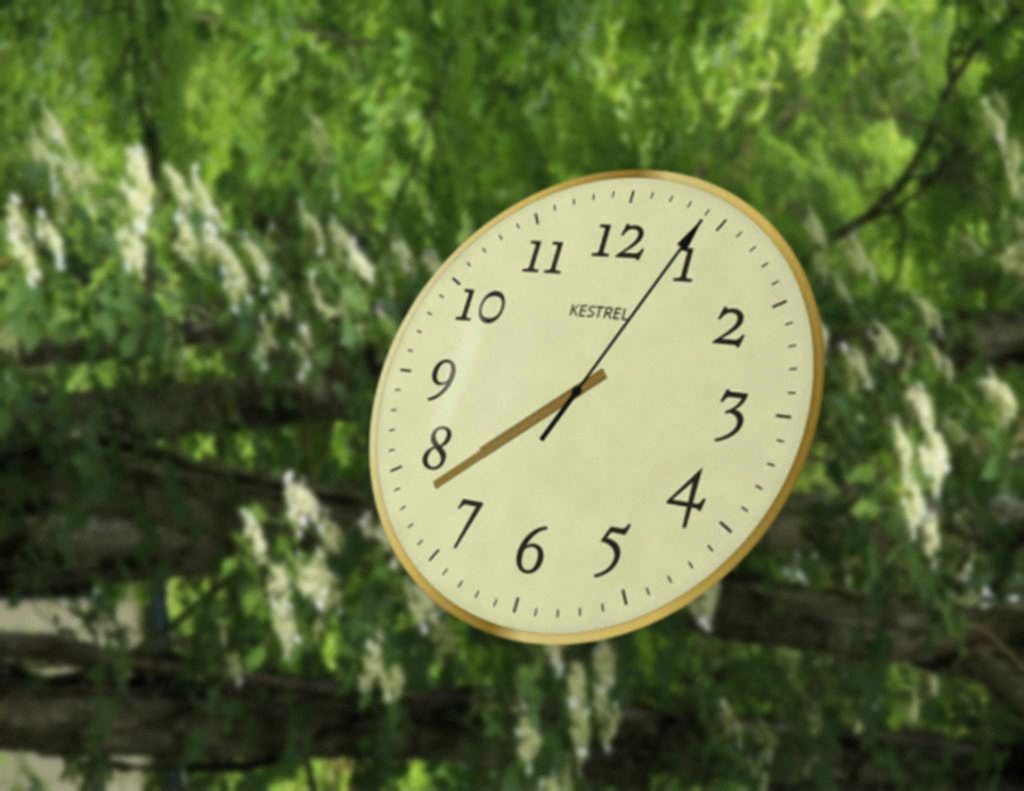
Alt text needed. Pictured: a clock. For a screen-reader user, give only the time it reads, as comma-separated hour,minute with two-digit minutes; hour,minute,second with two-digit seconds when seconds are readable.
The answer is 7,38,04
